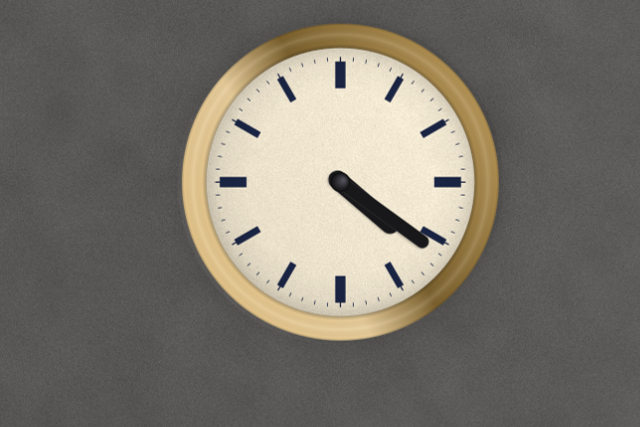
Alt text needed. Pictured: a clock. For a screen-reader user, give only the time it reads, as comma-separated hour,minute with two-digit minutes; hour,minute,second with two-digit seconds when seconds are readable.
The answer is 4,21
